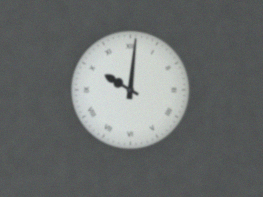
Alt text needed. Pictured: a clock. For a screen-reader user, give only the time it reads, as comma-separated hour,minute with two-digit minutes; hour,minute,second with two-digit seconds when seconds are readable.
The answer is 10,01
